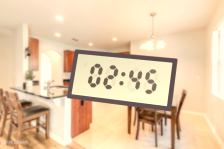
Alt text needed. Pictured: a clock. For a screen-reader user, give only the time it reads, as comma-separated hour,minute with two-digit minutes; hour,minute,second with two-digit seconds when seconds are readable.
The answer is 2,45
